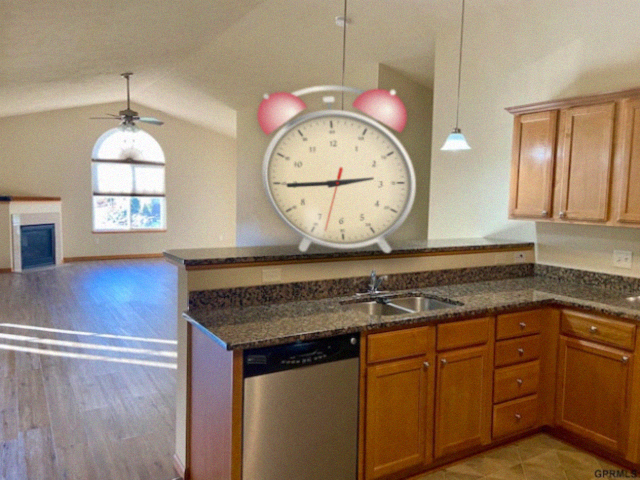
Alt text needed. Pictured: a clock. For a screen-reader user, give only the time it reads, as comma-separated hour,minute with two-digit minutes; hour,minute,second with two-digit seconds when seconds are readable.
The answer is 2,44,33
